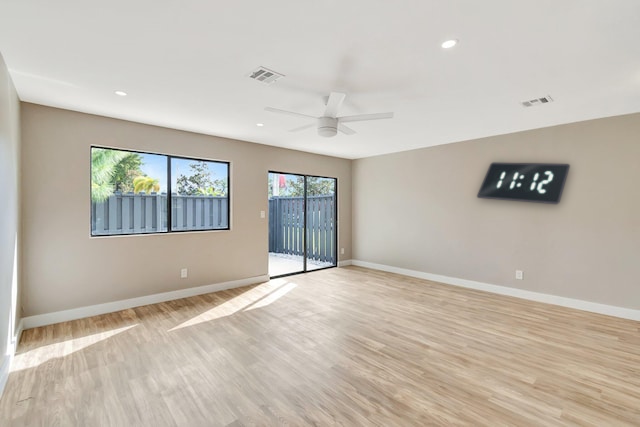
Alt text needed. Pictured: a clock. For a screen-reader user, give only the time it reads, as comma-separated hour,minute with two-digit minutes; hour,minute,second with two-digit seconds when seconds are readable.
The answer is 11,12
